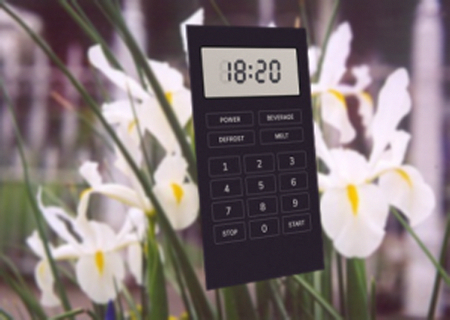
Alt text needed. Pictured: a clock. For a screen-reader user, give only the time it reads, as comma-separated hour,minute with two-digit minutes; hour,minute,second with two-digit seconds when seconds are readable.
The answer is 18,20
